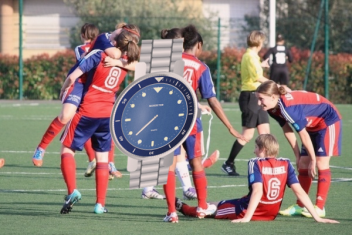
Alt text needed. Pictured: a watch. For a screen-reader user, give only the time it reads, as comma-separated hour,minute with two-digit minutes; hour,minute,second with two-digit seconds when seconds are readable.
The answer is 7,38
